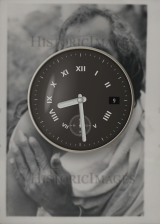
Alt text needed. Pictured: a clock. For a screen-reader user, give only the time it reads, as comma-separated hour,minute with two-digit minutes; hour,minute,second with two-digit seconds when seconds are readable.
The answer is 8,29
